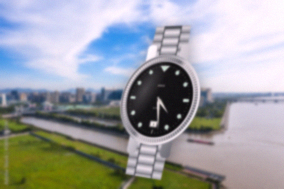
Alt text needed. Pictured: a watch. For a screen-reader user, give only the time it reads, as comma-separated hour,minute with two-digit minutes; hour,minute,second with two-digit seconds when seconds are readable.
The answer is 4,28
